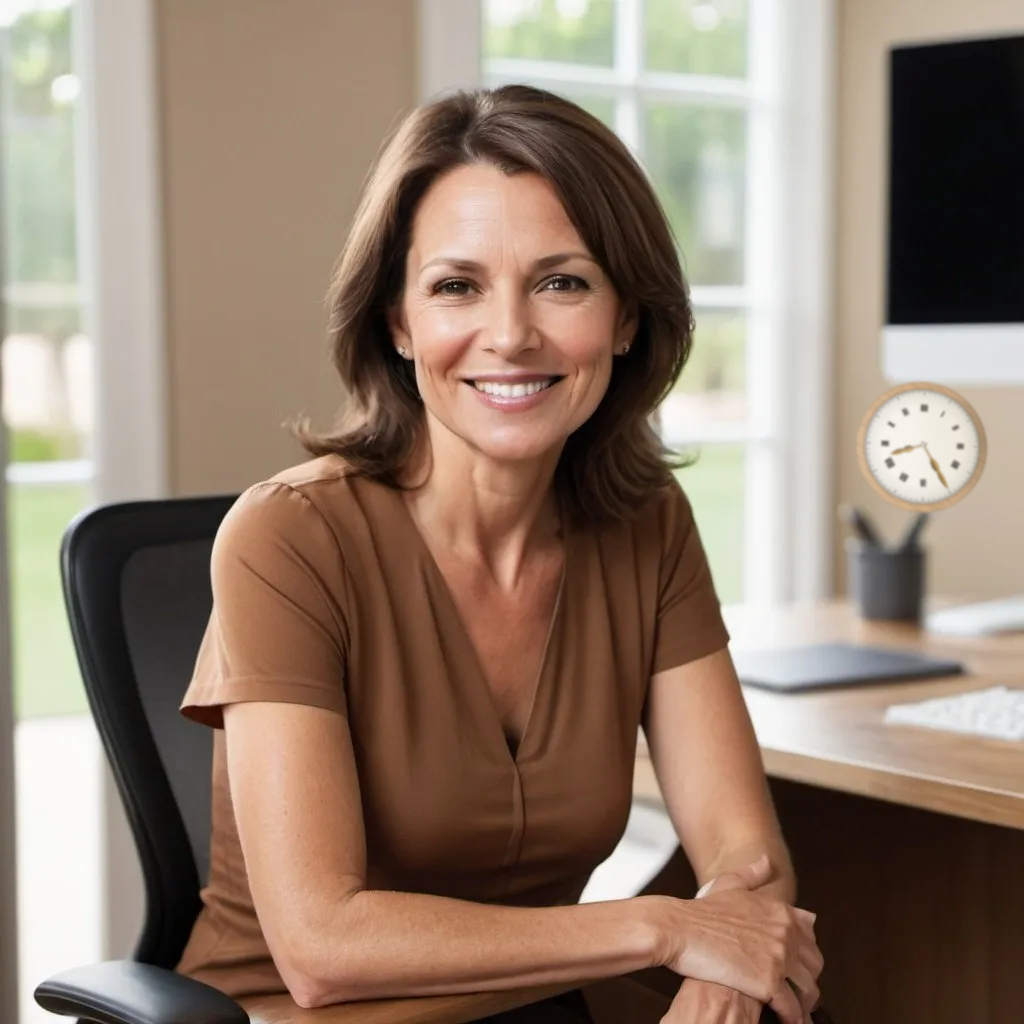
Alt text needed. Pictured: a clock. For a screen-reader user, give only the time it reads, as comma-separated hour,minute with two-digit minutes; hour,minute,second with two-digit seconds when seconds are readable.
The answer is 8,25
